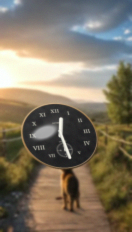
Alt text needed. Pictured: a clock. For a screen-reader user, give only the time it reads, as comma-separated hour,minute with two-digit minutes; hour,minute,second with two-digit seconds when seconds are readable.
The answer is 12,29
